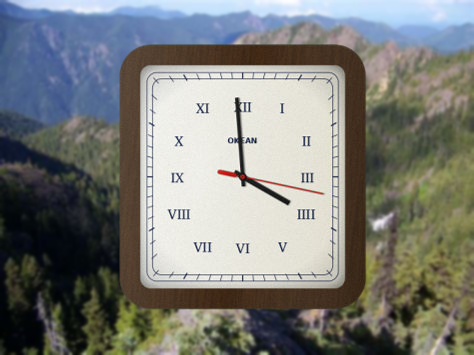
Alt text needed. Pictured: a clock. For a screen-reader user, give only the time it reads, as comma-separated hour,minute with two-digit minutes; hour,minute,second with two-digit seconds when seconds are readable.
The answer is 3,59,17
